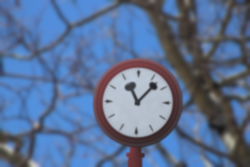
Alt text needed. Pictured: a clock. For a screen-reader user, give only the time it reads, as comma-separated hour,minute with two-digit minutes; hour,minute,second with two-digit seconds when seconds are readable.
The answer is 11,07
